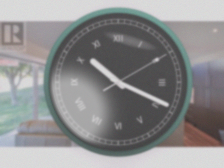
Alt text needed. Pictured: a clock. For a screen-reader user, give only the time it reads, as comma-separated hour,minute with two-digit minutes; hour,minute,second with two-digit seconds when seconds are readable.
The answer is 10,19,10
